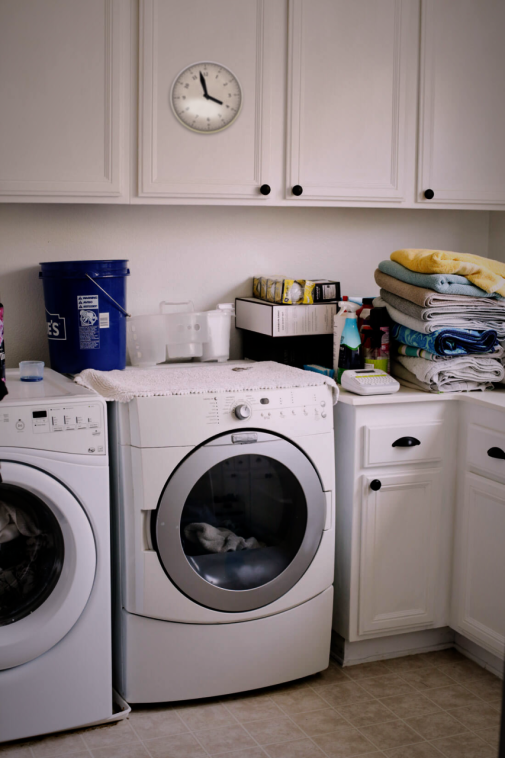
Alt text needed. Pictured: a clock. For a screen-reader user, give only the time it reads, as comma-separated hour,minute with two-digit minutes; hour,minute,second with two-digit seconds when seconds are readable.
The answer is 3,58
